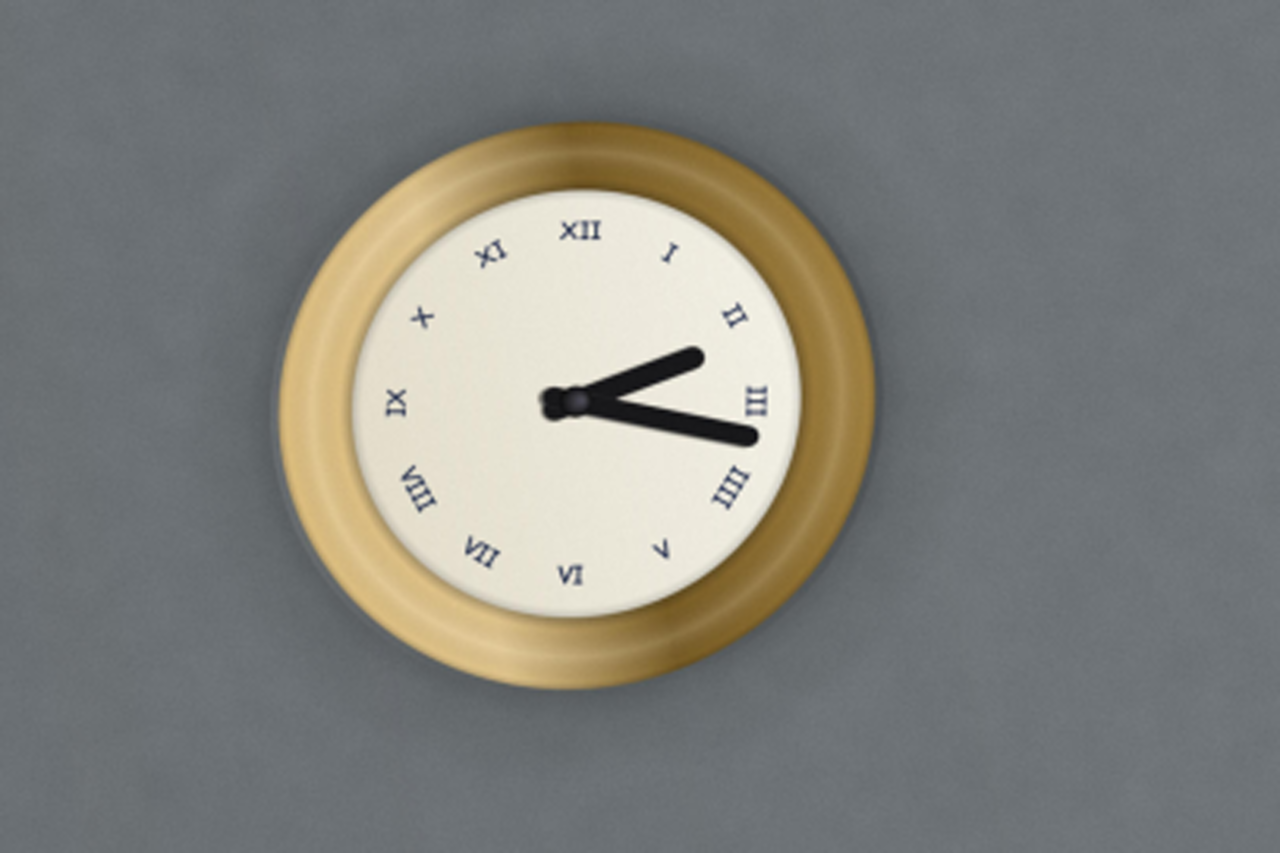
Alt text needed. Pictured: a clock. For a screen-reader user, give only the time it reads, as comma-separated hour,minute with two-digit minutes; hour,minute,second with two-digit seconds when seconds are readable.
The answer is 2,17
